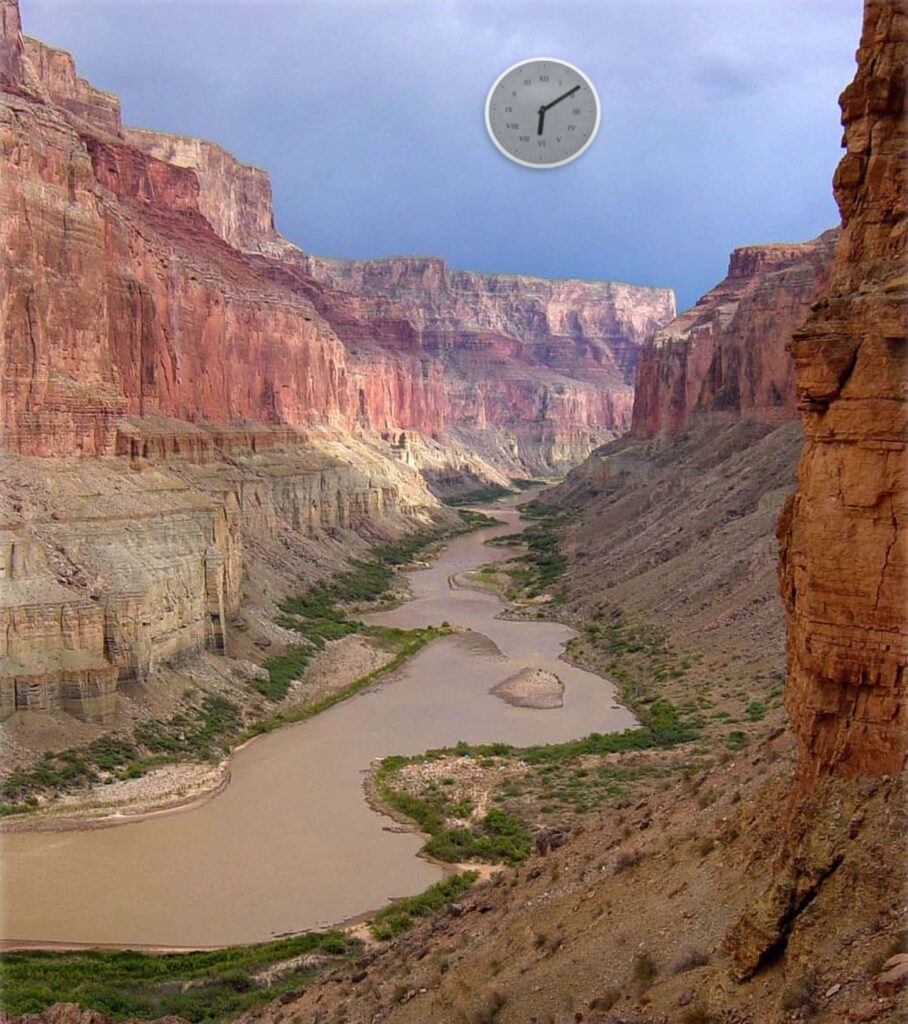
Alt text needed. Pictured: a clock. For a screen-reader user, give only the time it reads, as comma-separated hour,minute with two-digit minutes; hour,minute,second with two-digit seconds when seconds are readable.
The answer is 6,09
